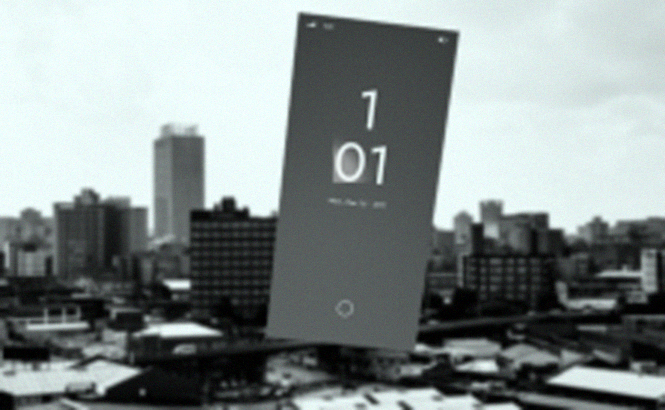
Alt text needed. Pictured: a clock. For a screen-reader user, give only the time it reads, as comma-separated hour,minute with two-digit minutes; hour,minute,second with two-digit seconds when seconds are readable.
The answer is 1,01
